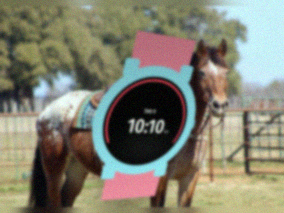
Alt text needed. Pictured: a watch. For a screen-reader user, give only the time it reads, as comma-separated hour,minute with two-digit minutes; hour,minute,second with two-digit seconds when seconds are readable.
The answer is 10,10
